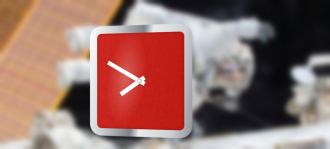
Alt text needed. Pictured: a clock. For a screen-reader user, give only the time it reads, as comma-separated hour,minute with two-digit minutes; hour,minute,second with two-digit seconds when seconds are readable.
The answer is 7,50
